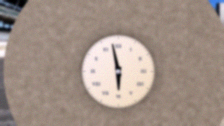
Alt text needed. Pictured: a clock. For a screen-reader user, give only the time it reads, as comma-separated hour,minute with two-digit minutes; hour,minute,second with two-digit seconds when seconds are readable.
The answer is 5,58
